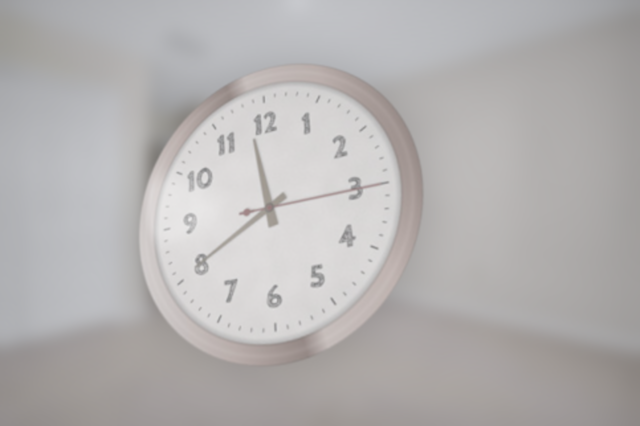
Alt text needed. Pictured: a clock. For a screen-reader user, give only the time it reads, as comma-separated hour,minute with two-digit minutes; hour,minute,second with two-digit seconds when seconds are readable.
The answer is 11,40,15
